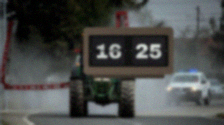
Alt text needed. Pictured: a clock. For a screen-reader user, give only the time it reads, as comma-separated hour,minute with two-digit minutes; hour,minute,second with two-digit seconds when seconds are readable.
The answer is 16,25
